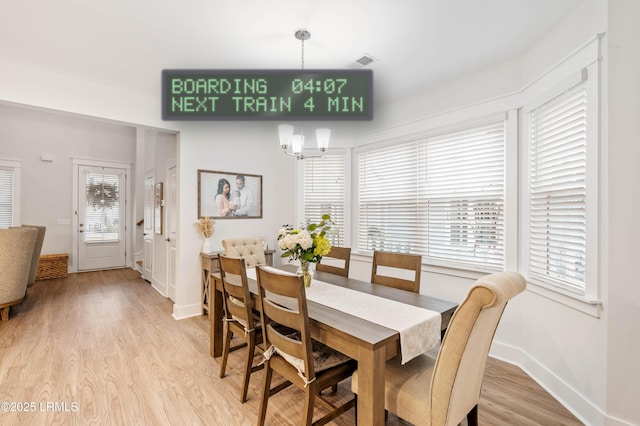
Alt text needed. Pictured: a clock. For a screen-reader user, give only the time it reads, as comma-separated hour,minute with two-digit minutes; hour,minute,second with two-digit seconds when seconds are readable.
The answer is 4,07
